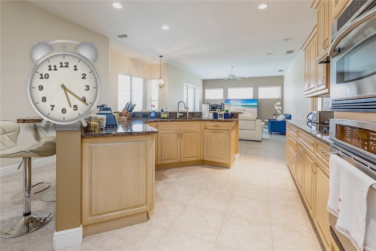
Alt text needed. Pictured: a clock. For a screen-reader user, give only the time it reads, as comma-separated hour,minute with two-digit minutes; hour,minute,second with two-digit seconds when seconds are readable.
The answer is 5,21
